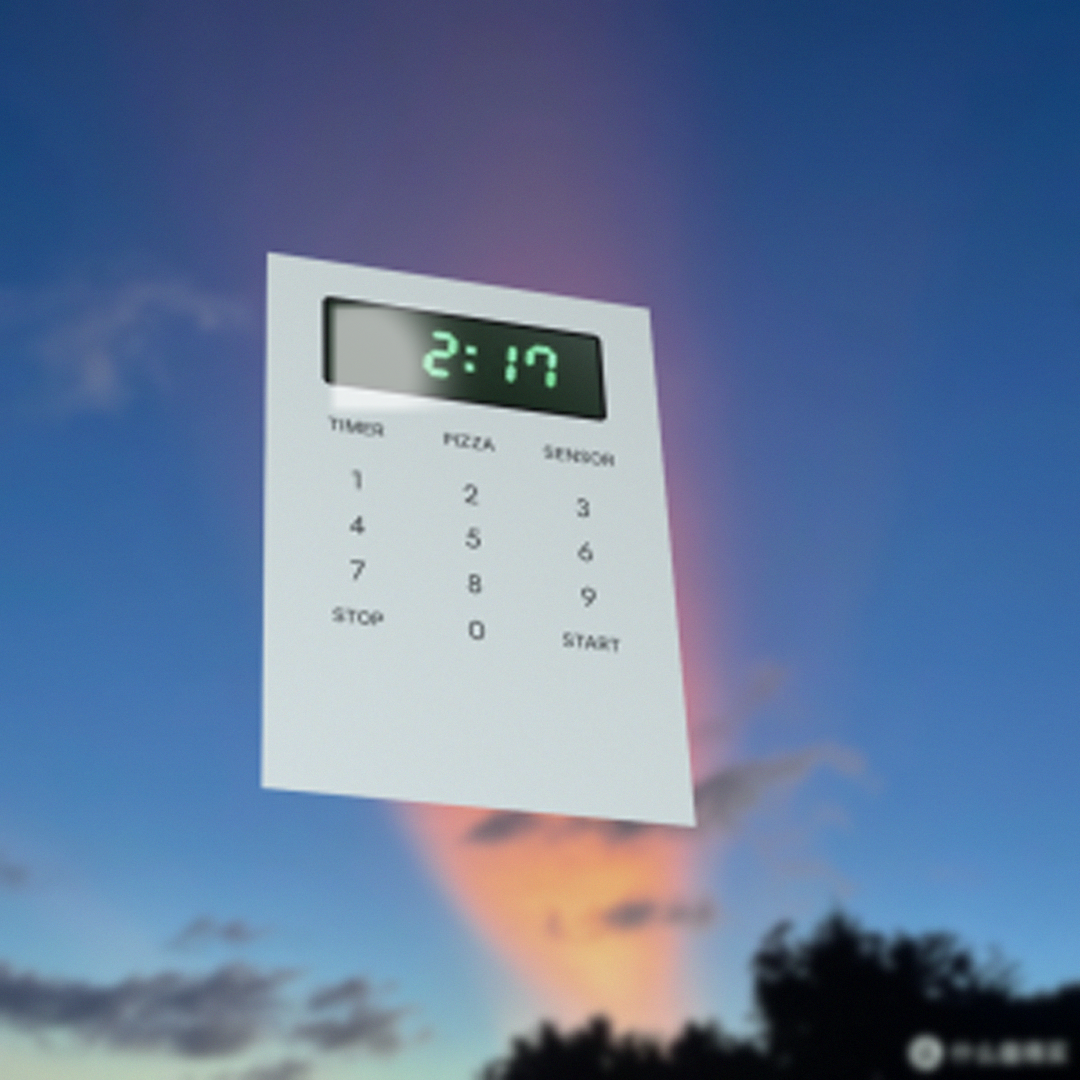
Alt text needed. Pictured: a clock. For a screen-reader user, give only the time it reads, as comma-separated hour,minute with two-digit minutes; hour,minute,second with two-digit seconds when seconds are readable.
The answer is 2,17
